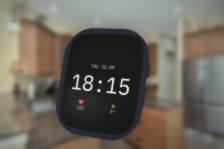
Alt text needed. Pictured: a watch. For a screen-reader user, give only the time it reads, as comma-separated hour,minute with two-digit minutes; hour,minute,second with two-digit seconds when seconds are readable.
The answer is 18,15
